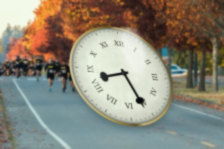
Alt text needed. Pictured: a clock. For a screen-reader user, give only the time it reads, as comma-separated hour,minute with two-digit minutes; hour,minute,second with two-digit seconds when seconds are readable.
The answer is 8,26
